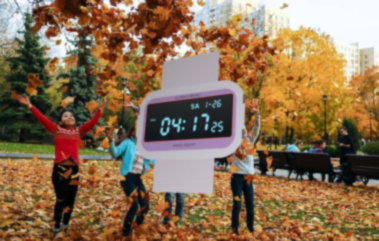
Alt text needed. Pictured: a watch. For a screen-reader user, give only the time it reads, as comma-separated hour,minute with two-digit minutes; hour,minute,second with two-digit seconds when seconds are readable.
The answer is 4,17
